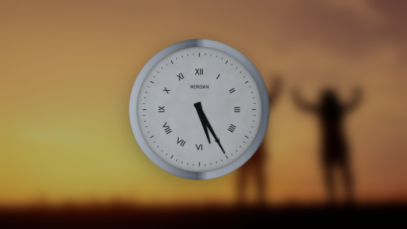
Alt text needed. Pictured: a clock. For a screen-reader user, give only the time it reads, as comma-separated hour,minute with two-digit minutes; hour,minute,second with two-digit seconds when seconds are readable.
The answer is 5,25
